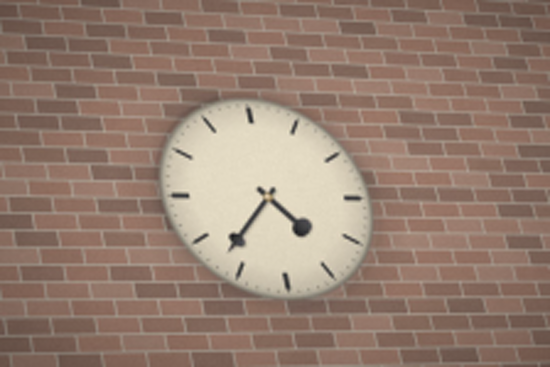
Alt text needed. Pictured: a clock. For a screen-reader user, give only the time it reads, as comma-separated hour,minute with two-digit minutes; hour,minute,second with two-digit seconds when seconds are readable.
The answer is 4,37
